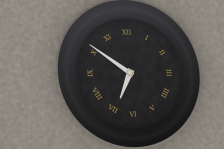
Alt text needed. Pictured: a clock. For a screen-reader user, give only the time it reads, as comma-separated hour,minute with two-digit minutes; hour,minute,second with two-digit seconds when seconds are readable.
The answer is 6,51
